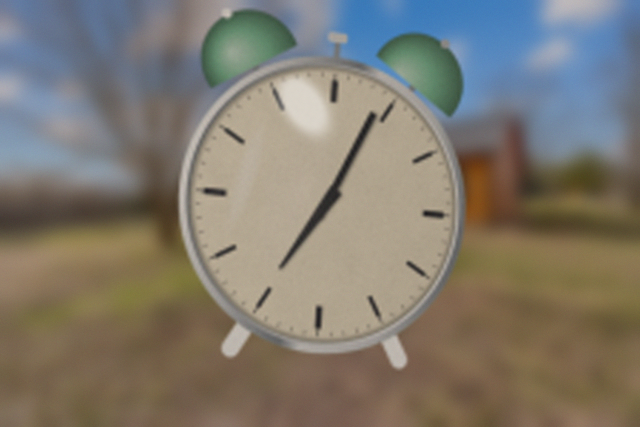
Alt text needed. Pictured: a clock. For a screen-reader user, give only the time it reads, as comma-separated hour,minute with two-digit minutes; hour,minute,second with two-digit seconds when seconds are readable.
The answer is 7,04
